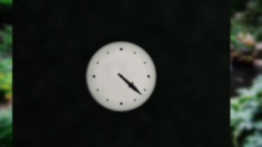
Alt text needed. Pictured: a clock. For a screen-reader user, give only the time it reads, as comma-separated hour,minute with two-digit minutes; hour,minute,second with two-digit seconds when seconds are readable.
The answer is 4,22
